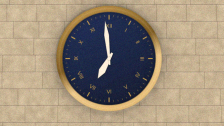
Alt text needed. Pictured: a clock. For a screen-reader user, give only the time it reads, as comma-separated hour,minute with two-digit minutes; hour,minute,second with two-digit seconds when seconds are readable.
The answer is 6,59
